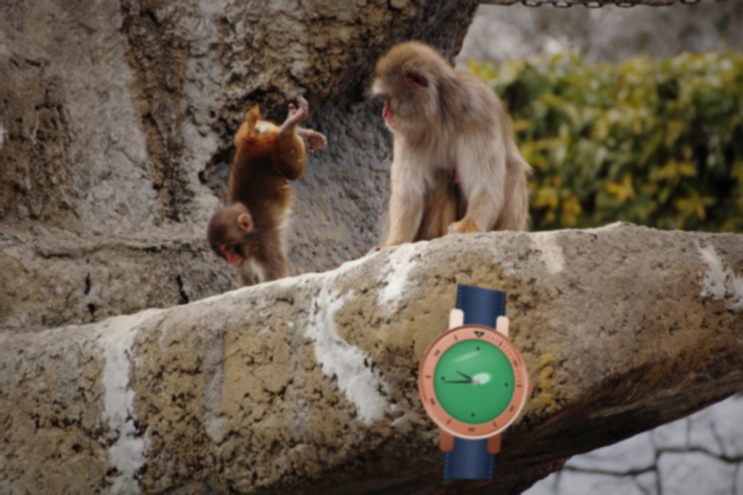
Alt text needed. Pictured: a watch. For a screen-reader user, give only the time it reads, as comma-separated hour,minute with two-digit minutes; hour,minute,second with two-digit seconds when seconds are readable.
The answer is 9,44
